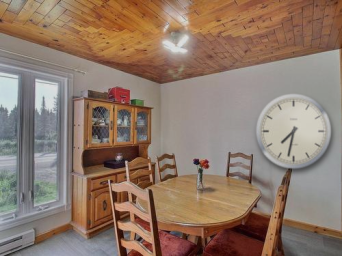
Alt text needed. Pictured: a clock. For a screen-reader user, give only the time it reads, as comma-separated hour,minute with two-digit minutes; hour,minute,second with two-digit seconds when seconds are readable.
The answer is 7,32
